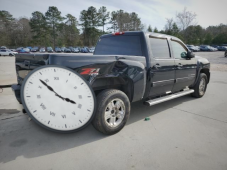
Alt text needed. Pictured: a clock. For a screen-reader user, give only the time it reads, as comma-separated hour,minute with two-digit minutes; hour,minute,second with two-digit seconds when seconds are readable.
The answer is 3,53
